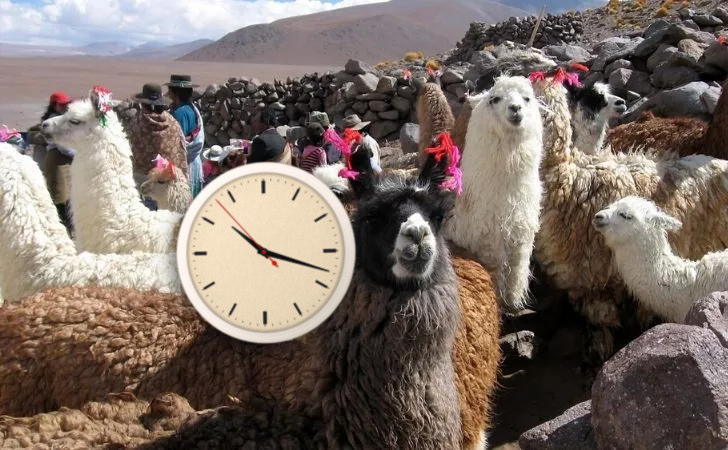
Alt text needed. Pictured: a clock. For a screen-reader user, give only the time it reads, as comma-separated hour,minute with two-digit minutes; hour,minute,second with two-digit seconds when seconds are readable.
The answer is 10,17,53
